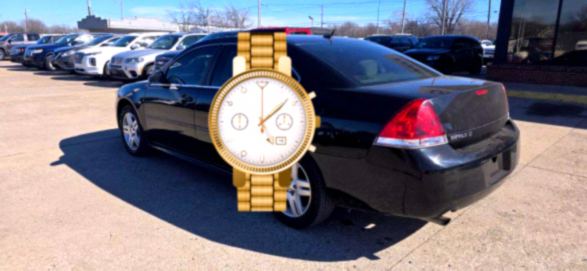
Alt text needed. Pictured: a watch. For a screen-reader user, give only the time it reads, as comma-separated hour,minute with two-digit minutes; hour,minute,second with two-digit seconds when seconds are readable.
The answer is 5,08
